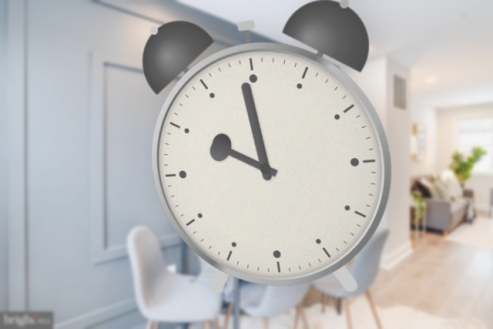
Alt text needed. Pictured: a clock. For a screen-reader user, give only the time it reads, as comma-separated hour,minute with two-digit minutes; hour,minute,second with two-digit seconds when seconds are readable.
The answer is 9,59
